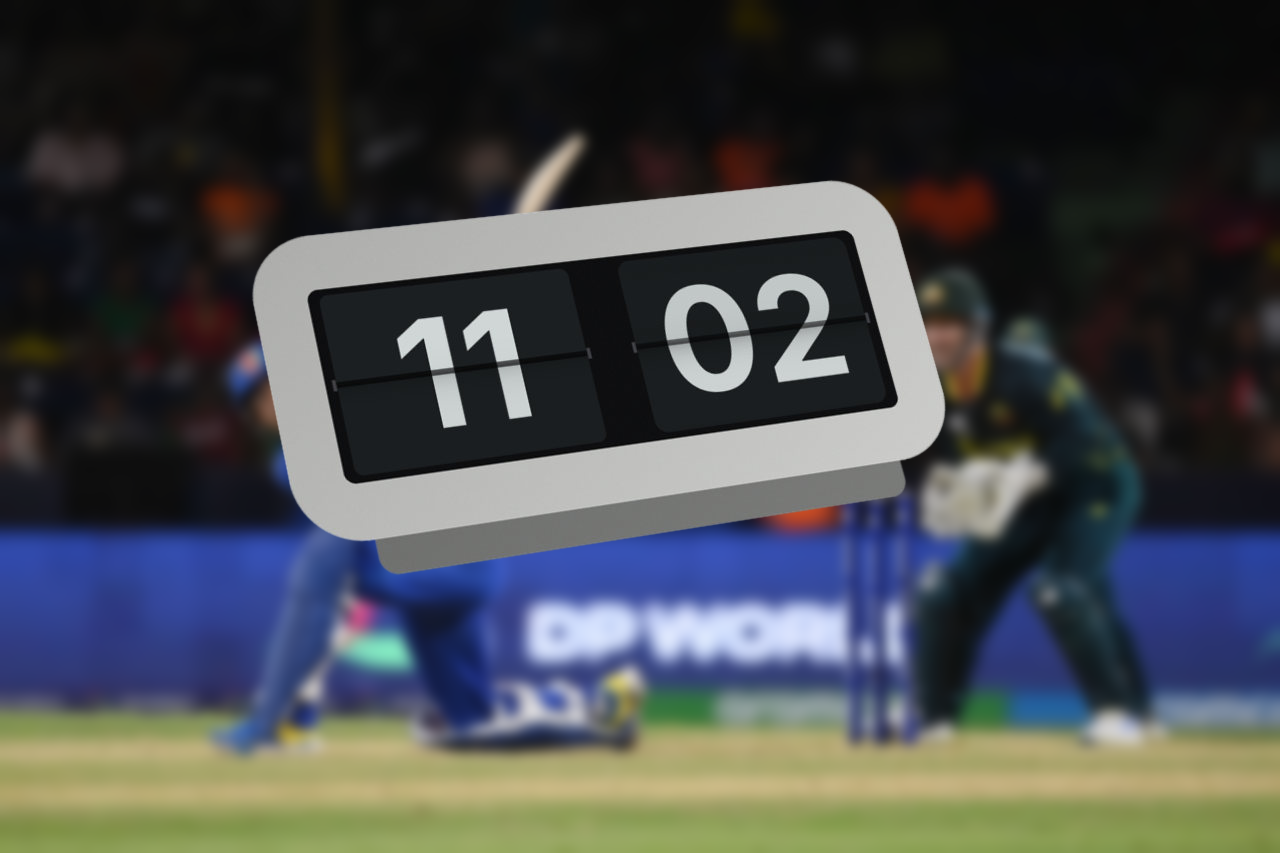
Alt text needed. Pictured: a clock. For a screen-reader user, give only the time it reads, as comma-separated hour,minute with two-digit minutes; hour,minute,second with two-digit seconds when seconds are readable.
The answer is 11,02
